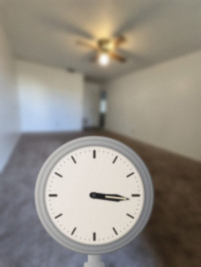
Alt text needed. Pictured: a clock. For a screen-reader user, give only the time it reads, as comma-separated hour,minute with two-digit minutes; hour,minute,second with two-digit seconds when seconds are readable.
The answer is 3,16
